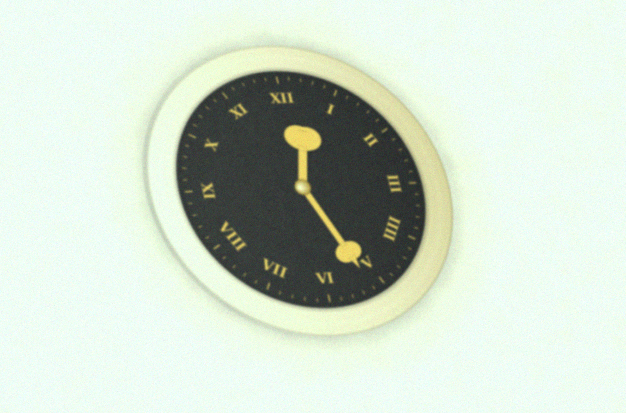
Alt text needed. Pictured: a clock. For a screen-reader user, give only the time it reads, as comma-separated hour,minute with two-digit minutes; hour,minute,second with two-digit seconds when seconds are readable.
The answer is 12,26
